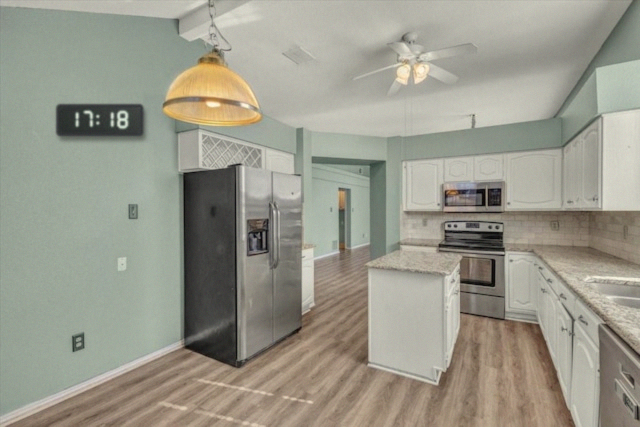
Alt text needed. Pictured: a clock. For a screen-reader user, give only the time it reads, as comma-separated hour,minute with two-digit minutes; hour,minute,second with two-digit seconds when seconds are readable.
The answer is 17,18
